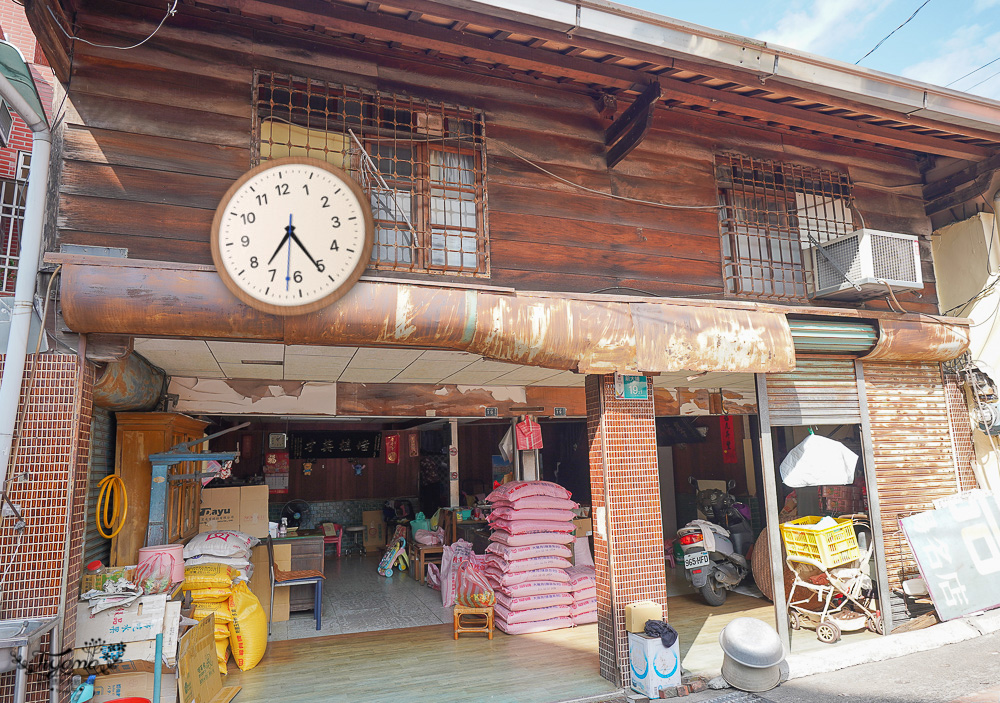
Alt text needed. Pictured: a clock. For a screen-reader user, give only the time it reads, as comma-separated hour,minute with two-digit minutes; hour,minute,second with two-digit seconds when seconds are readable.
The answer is 7,25,32
